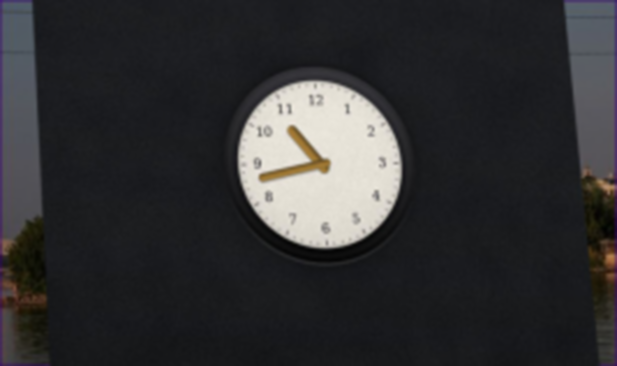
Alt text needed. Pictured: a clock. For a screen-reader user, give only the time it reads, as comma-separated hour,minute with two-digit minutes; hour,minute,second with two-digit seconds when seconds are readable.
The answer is 10,43
